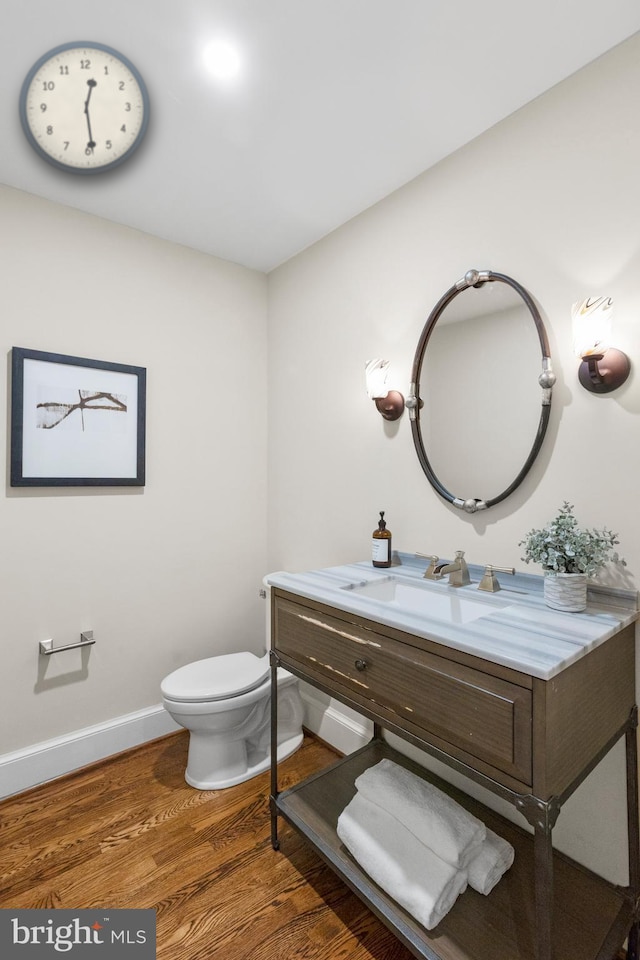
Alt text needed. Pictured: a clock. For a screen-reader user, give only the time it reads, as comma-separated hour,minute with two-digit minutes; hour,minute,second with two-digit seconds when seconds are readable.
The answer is 12,29
